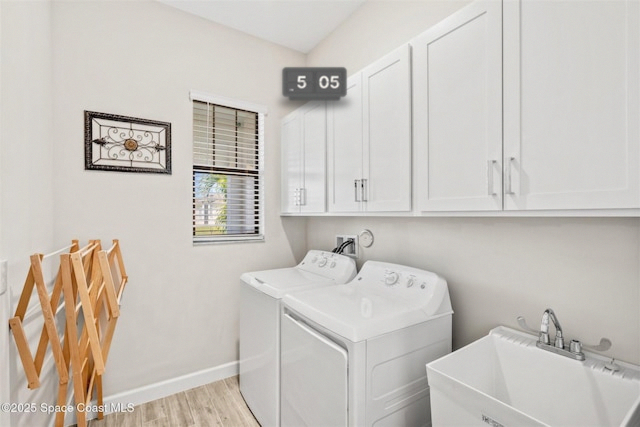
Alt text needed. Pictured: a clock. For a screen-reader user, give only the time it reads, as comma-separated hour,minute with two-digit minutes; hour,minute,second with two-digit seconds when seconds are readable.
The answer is 5,05
